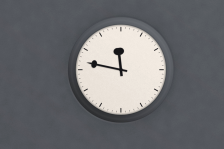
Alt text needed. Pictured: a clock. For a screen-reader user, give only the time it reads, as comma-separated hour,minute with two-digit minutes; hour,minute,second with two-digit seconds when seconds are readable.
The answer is 11,47
